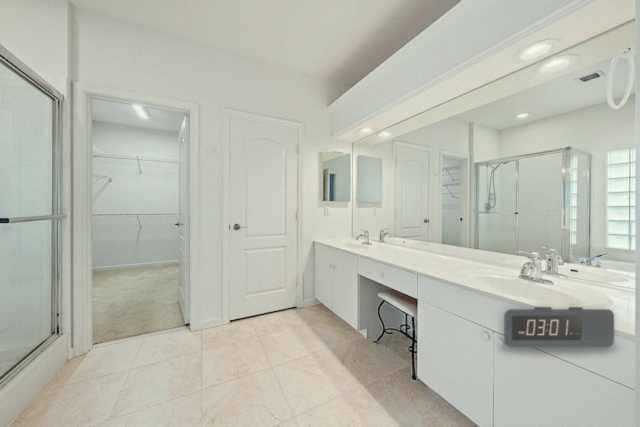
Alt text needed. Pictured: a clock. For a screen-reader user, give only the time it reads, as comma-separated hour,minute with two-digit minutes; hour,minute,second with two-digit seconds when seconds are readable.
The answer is 3,01
